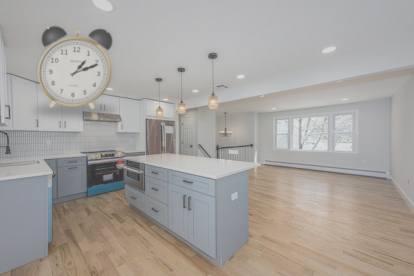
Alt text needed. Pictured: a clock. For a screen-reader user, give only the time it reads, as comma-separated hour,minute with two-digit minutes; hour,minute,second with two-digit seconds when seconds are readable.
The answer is 1,11
